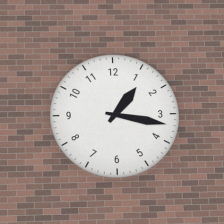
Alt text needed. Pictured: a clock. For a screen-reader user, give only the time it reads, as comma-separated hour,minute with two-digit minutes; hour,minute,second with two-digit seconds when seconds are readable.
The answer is 1,17
